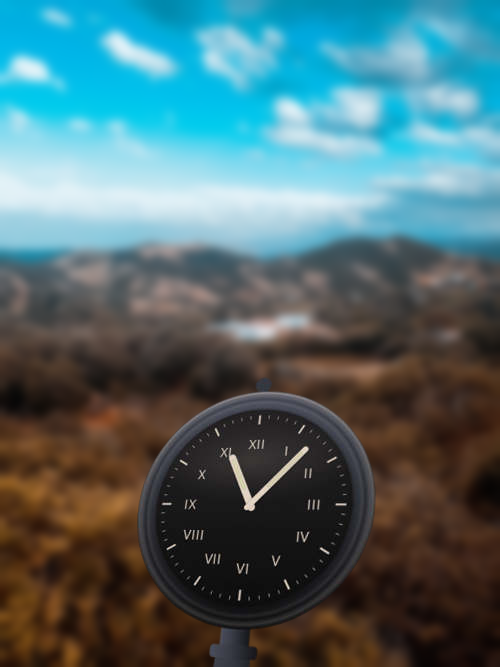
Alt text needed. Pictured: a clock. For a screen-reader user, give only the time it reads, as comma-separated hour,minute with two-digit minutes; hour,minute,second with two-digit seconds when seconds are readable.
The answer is 11,07
